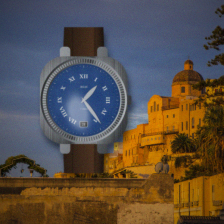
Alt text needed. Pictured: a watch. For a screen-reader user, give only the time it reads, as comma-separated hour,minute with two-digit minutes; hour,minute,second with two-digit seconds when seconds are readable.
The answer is 1,24
